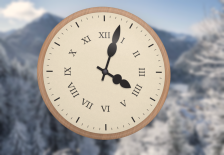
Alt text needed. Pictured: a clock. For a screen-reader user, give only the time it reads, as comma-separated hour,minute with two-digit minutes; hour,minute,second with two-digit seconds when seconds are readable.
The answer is 4,03
